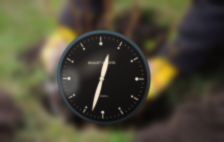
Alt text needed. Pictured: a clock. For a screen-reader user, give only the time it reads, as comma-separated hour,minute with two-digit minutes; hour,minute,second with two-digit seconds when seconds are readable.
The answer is 12,33
